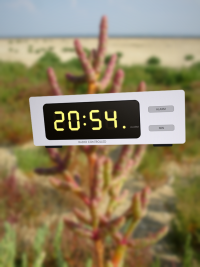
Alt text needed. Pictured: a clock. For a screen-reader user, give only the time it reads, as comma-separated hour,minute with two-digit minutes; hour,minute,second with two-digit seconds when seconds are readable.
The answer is 20,54
